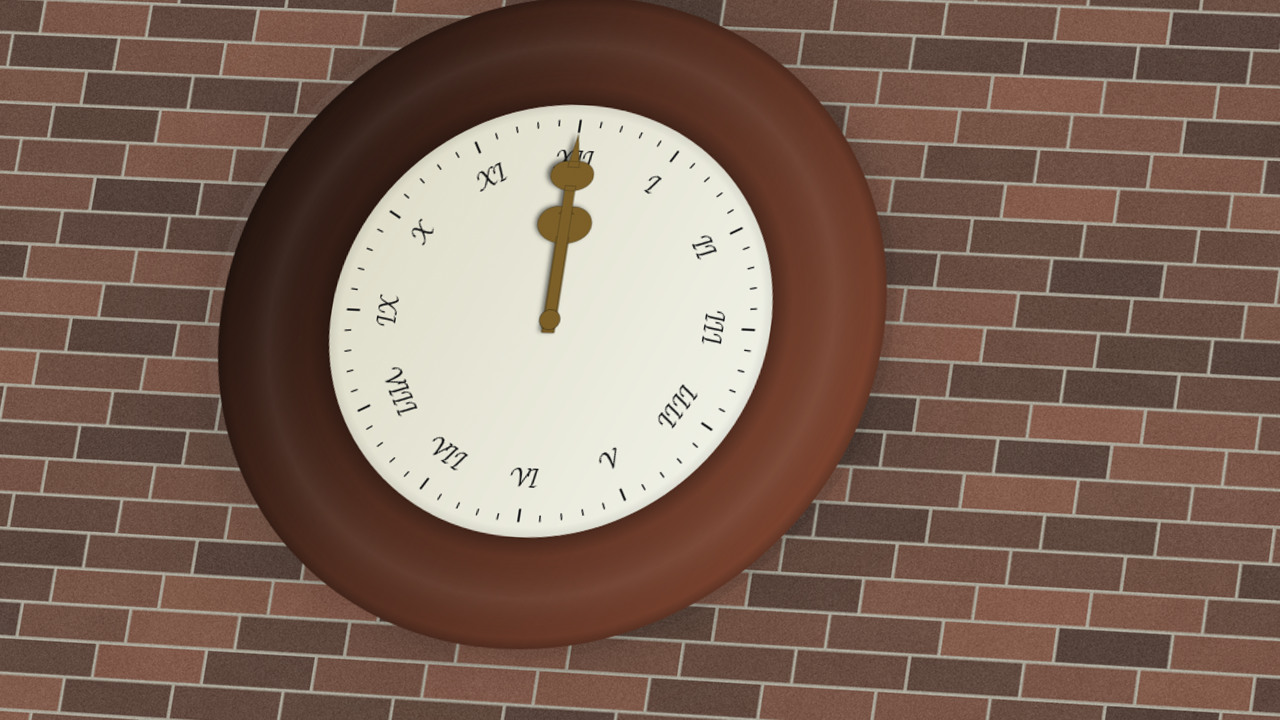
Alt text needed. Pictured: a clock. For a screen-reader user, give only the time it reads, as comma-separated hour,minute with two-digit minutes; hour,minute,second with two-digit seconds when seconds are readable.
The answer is 12,00
